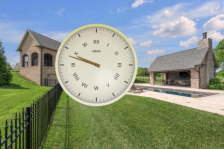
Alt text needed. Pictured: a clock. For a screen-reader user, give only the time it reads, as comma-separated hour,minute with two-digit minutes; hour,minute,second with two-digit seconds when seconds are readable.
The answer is 9,48
